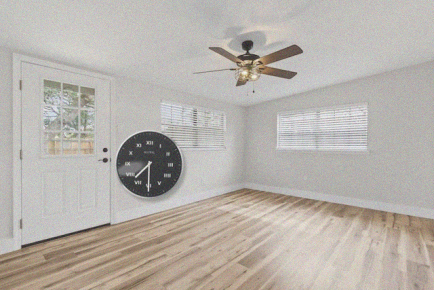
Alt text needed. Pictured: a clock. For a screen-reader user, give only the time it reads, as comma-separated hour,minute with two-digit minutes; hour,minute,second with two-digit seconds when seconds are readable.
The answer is 7,30
